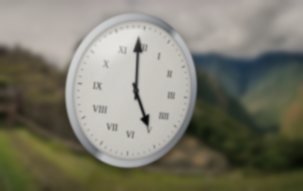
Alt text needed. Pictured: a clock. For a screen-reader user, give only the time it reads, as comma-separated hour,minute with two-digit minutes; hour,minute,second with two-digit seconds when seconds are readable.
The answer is 4,59
